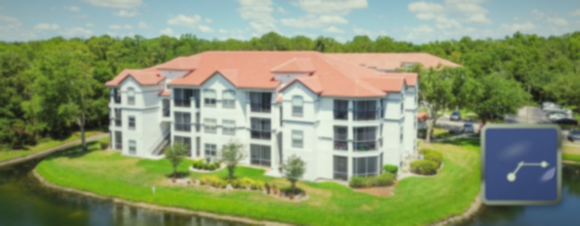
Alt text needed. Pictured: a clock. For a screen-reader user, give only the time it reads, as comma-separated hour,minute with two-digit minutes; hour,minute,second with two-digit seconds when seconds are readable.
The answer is 7,15
